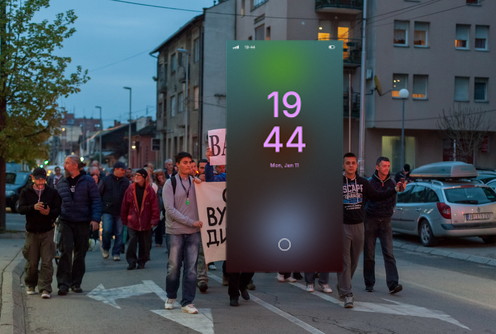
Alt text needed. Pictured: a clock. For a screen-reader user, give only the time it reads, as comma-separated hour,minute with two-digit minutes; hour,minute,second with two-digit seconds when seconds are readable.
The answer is 19,44
